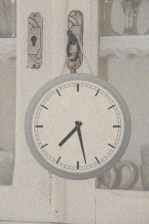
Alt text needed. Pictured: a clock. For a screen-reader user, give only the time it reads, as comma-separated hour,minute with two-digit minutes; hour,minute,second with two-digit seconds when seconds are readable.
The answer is 7,28
